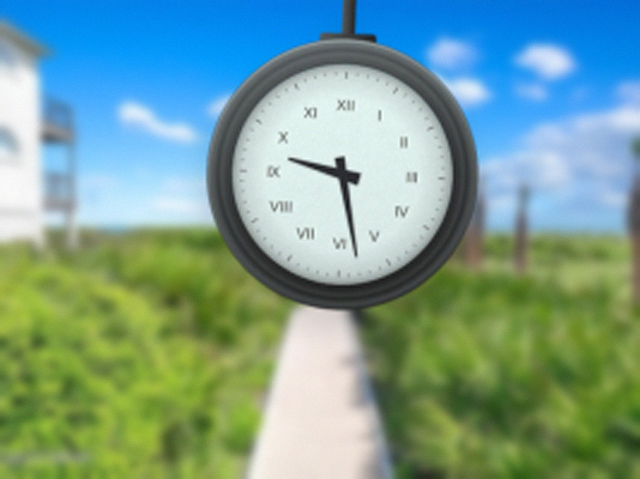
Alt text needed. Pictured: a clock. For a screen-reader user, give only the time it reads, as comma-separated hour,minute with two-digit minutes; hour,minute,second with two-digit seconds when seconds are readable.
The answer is 9,28
